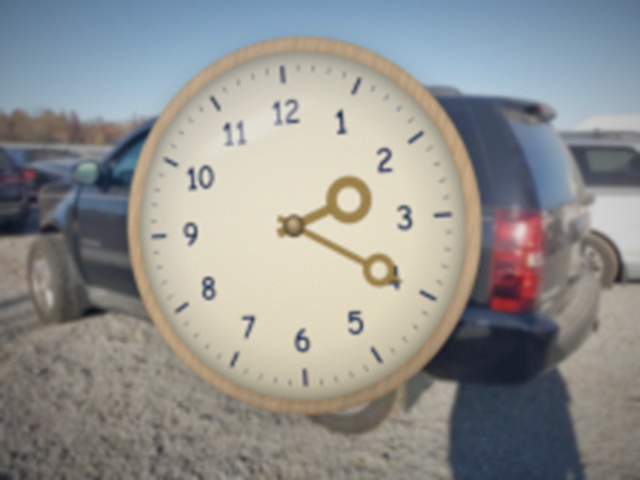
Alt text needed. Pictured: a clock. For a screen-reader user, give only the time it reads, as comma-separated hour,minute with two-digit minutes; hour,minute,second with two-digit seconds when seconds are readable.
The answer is 2,20
